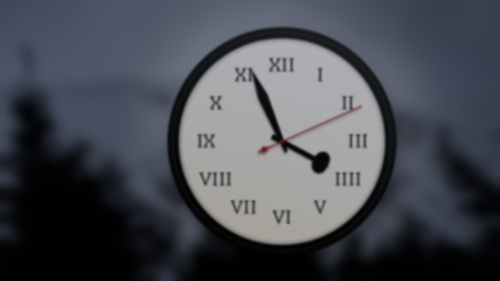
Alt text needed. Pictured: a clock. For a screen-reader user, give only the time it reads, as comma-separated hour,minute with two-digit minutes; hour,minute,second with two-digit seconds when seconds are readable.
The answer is 3,56,11
